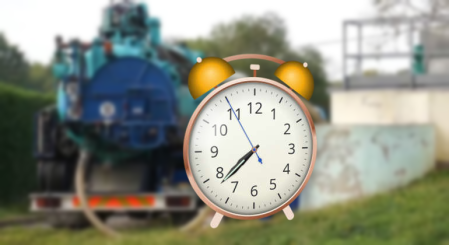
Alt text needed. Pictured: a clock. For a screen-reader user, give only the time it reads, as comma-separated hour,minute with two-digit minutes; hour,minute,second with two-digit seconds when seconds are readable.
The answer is 7,37,55
